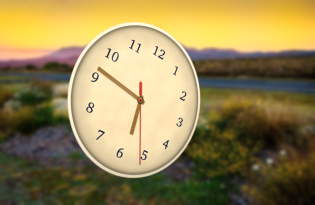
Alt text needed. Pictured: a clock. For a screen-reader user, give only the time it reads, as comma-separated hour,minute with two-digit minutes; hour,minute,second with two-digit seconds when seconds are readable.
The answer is 5,46,26
